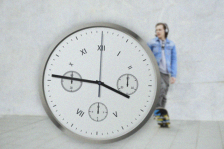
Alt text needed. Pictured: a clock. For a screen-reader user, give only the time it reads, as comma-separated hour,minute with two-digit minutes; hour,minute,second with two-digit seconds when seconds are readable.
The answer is 3,46
